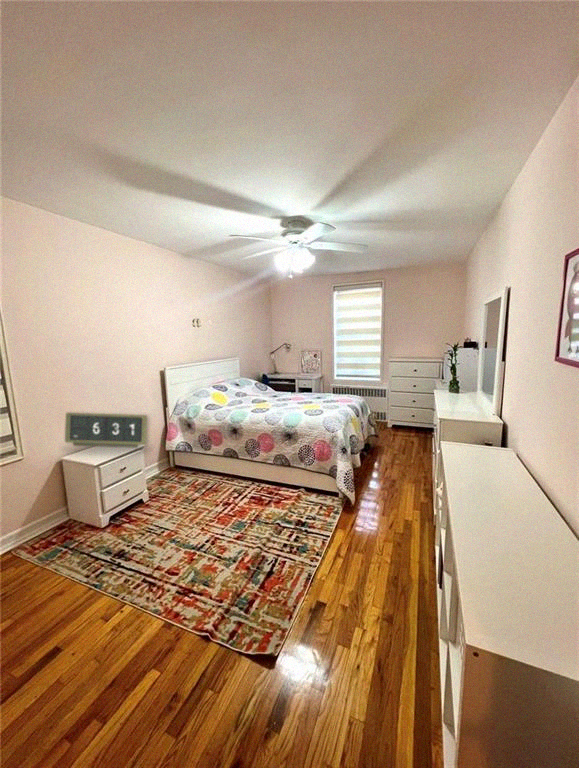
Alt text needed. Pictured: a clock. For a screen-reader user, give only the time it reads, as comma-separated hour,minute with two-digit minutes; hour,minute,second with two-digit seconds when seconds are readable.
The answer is 6,31
